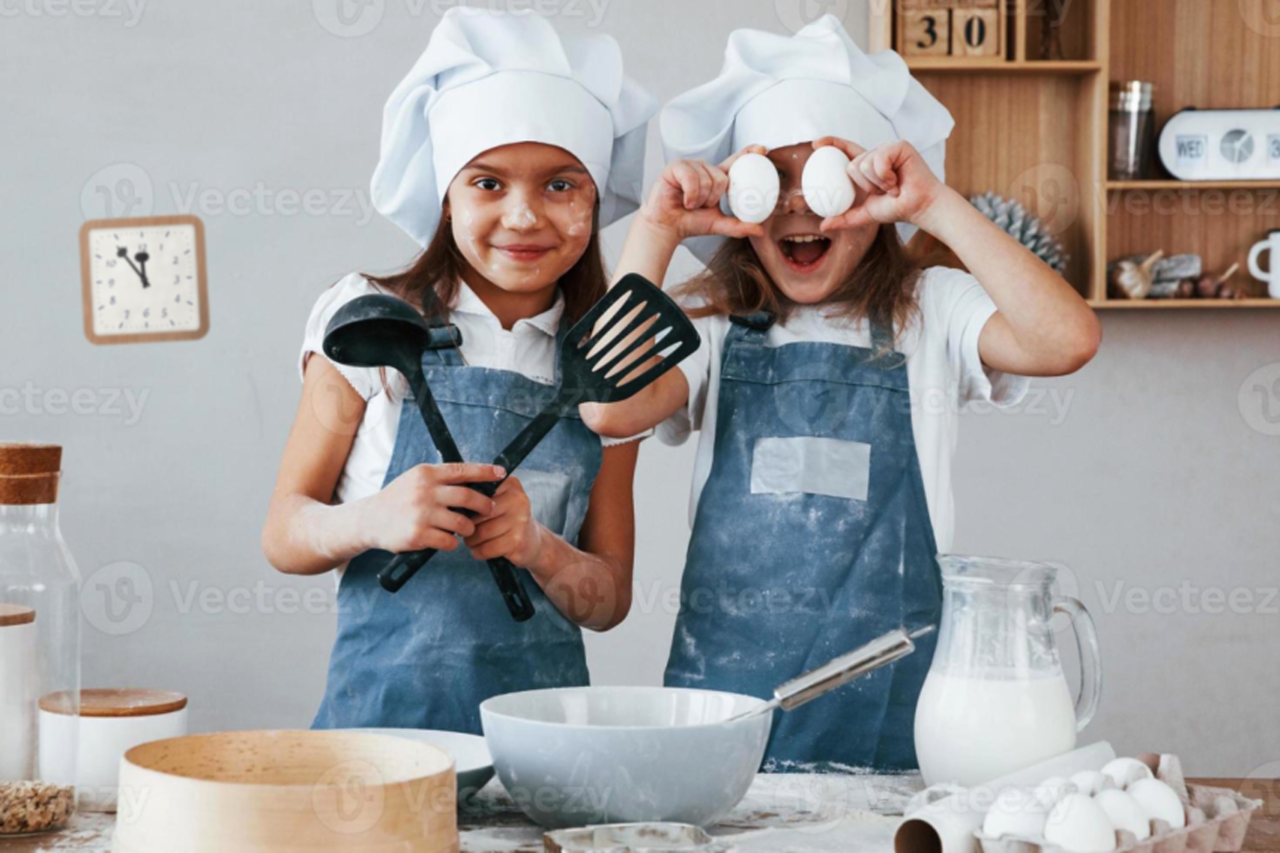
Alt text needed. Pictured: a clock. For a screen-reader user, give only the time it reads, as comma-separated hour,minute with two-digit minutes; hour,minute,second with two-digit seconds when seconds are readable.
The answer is 11,54
